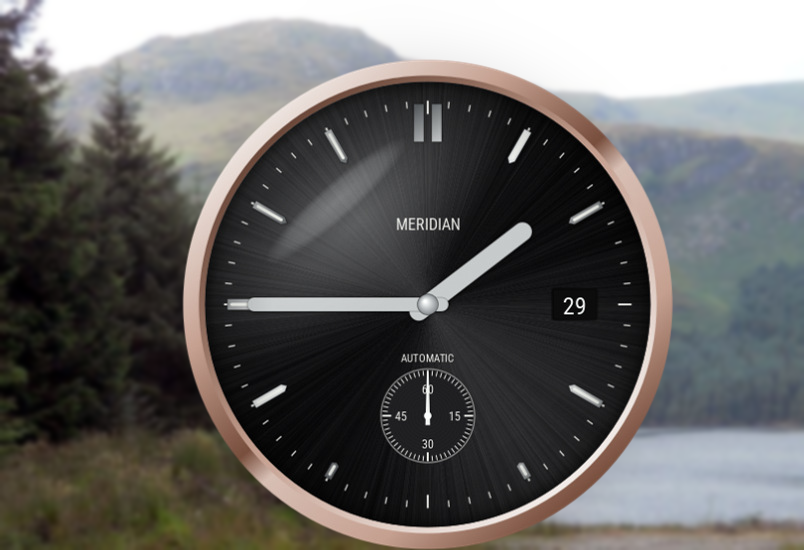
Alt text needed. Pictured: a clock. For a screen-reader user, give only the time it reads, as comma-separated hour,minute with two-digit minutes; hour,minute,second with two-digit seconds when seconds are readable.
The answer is 1,45,00
